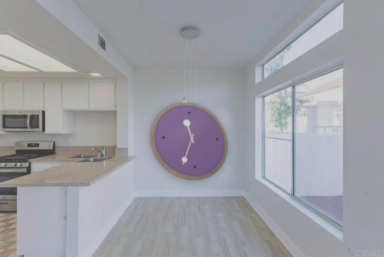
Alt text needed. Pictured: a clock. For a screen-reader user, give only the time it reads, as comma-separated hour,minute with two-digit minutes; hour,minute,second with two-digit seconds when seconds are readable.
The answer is 11,34
